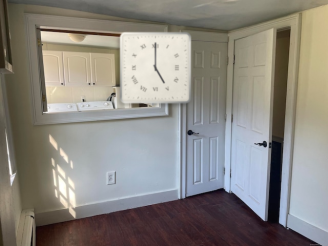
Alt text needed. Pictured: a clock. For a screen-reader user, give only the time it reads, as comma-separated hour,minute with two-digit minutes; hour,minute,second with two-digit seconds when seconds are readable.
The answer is 5,00
